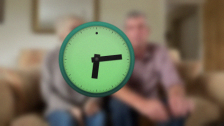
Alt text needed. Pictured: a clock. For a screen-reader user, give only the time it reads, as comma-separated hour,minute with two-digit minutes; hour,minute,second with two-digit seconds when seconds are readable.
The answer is 6,14
